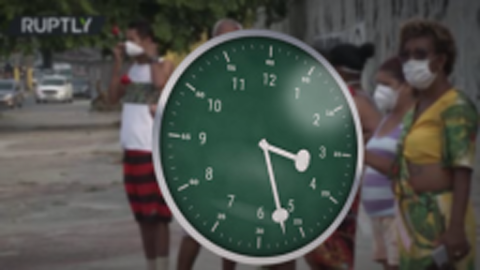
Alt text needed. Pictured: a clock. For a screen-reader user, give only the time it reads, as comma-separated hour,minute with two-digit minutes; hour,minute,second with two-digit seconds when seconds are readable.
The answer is 3,27
